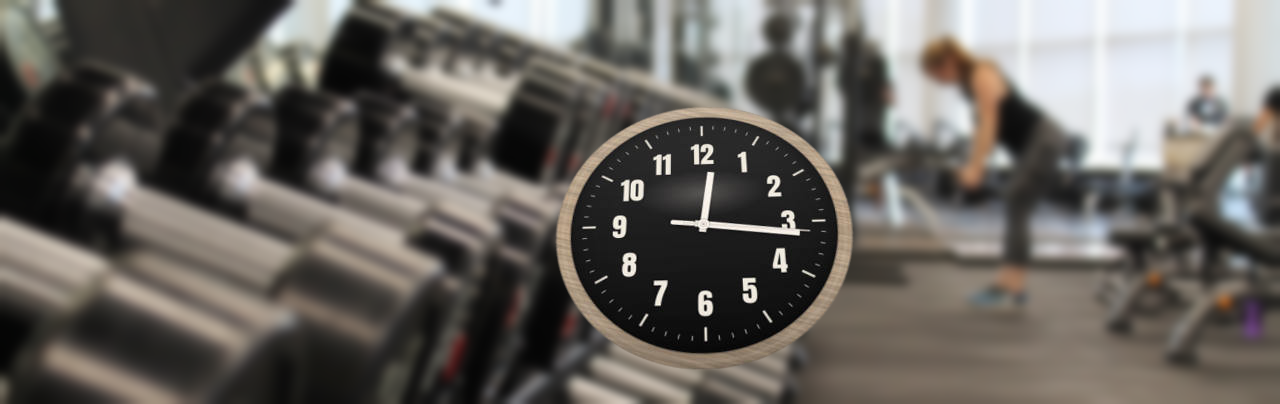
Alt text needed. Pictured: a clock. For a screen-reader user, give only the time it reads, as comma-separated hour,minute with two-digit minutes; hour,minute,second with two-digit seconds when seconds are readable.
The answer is 12,16,16
